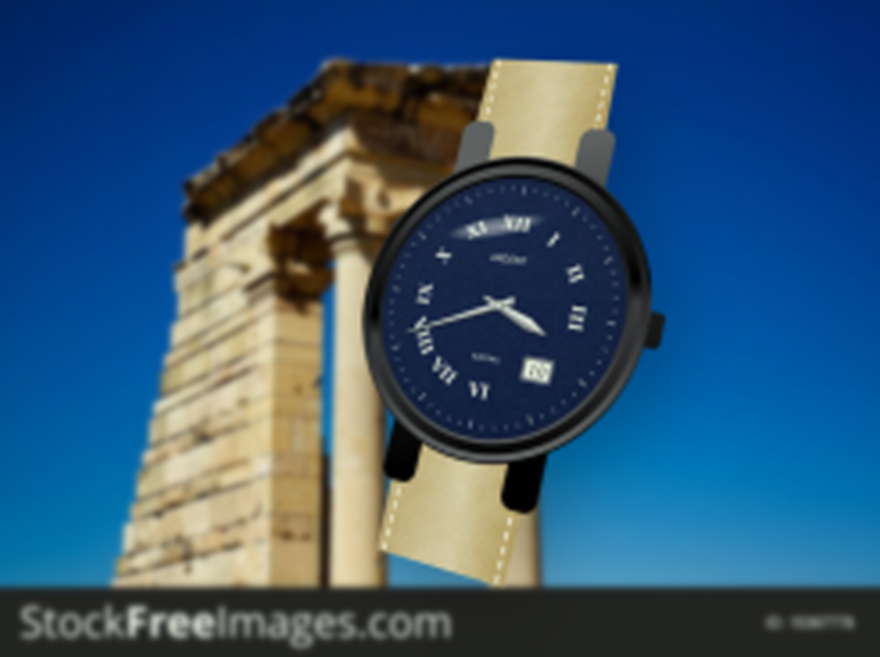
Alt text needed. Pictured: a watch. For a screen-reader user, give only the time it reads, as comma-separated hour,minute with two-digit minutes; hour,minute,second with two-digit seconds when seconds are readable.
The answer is 3,41
